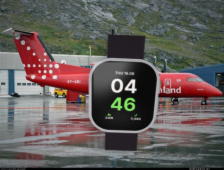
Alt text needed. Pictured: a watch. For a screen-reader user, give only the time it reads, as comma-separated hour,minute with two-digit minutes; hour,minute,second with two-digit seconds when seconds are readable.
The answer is 4,46
